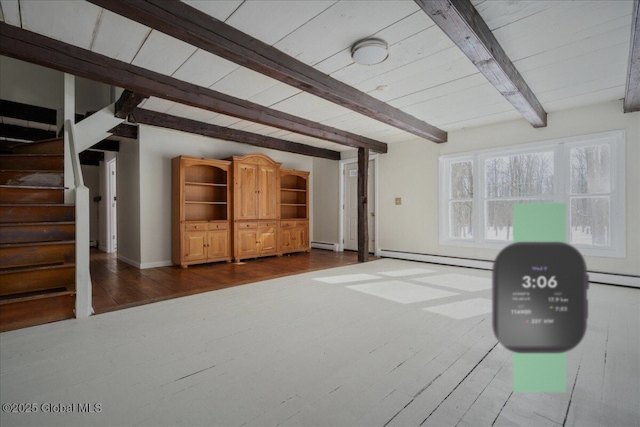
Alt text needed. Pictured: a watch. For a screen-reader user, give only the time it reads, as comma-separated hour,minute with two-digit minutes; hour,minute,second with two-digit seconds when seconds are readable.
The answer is 3,06
